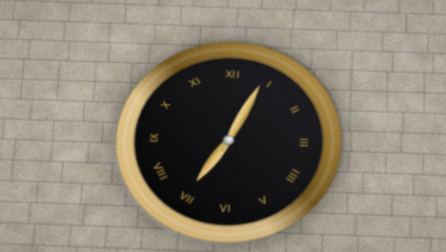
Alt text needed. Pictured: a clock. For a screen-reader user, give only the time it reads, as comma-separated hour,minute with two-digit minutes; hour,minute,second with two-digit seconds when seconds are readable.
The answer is 7,04
